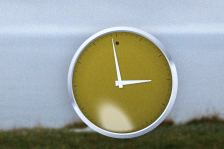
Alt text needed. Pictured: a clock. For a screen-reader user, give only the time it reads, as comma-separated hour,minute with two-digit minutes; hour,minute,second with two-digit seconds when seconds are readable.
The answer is 2,59
